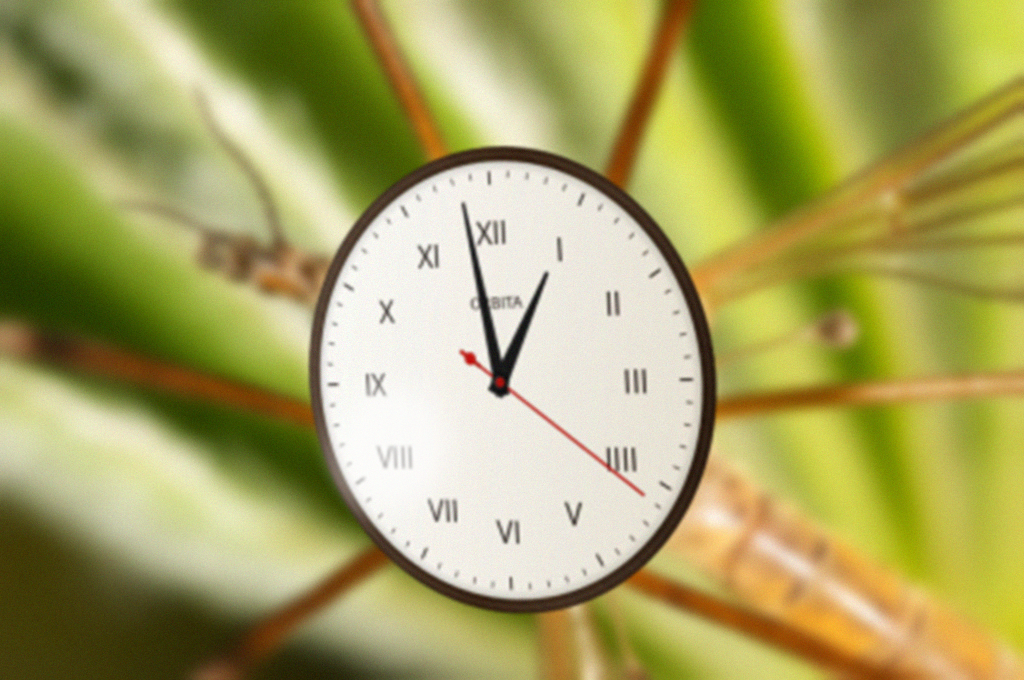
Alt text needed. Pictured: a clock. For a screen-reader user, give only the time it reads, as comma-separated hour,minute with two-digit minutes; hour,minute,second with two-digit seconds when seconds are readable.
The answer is 12,58,21
